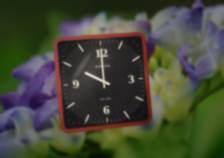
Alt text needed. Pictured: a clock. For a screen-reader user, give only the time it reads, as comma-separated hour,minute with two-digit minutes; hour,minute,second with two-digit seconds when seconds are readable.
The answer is 10,00
